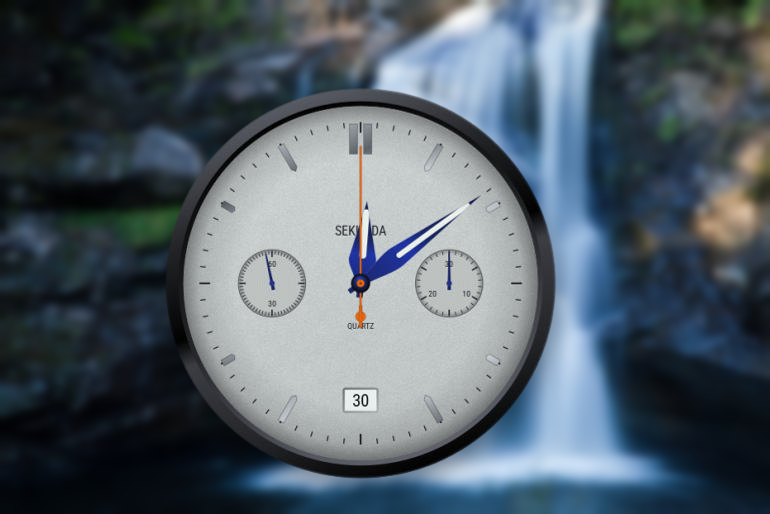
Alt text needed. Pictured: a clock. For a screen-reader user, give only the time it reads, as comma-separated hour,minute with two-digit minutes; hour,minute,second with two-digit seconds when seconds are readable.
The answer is 12,08,58
